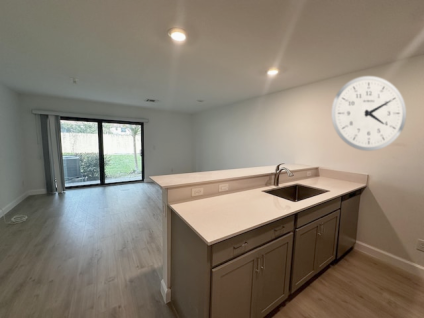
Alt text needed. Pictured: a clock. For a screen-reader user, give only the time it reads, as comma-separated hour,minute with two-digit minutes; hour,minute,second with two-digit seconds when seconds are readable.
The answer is 4,10
